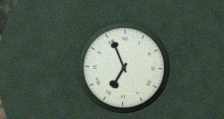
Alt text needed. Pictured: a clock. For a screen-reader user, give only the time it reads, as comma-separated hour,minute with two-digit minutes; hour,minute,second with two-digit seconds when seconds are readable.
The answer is 6,56
